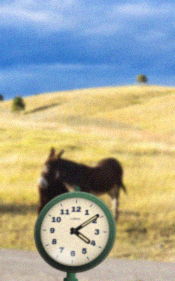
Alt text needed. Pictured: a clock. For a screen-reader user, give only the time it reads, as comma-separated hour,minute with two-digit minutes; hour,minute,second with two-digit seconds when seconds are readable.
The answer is 4,09
